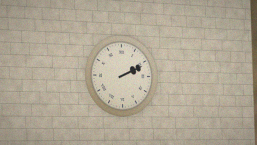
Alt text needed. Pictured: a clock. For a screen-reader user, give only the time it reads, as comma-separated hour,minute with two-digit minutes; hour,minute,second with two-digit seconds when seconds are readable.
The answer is 2,11
